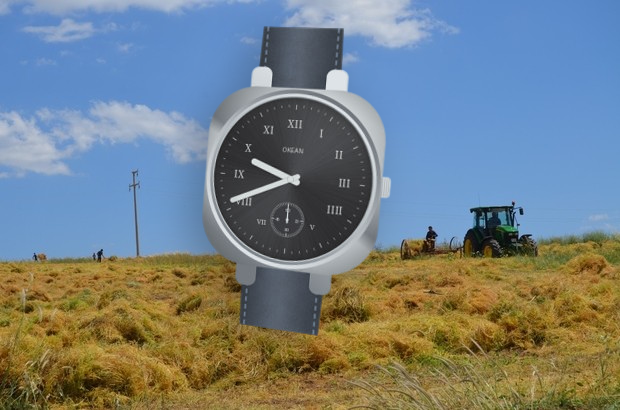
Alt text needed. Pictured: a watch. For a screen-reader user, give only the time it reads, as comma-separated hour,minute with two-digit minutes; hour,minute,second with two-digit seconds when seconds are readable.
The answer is 9,41
